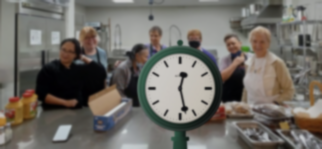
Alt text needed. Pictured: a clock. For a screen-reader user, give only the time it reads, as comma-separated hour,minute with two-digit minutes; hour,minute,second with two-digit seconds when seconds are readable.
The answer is 12,28
